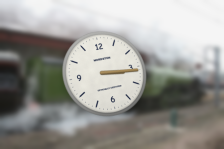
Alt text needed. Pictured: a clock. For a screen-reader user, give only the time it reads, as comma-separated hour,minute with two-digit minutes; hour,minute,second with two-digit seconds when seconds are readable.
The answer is 3,16
